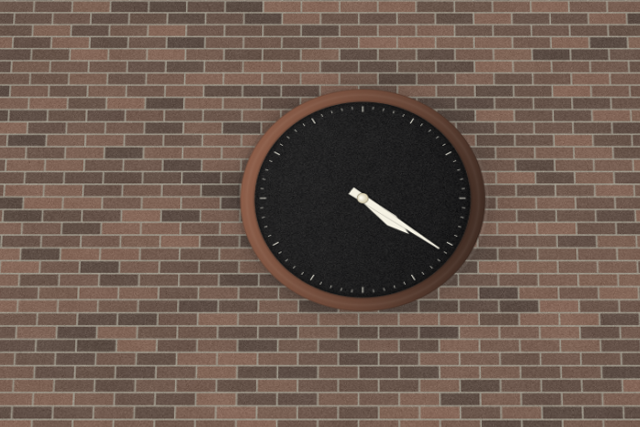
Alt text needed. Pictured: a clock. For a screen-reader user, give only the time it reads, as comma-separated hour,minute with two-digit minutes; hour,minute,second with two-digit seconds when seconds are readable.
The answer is 4,21
